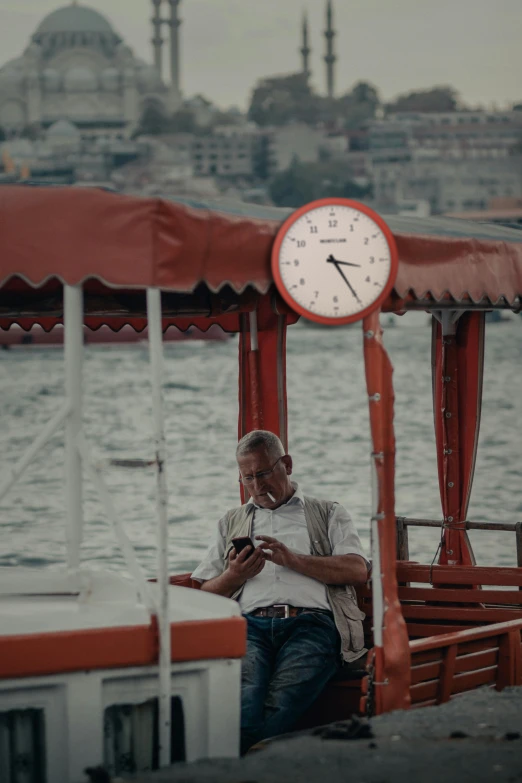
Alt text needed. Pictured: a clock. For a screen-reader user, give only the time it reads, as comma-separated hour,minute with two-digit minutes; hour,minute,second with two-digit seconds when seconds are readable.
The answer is 3,25
